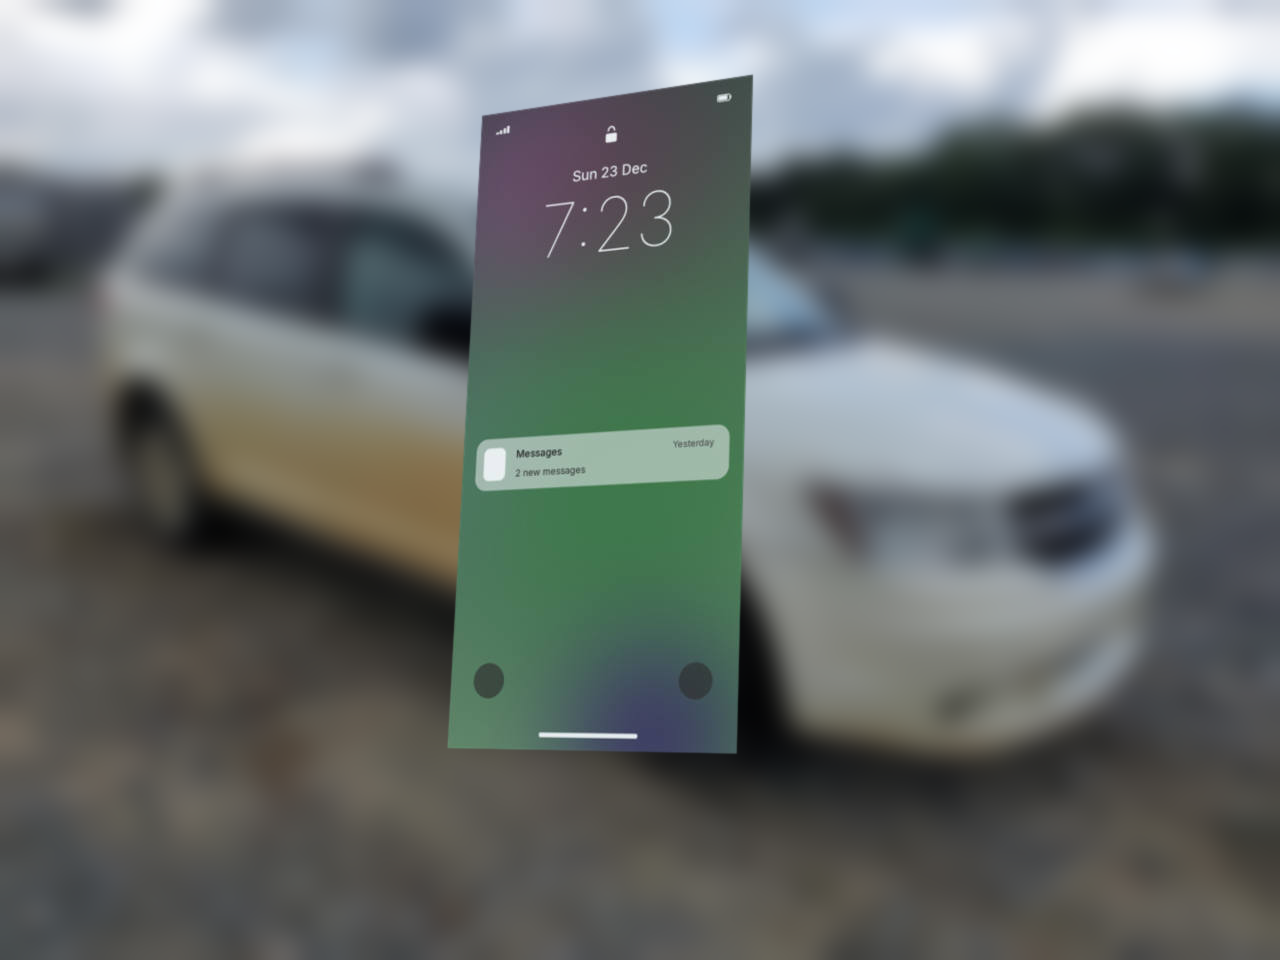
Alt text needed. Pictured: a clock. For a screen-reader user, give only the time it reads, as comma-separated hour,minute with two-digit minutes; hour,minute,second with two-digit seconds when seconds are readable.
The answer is 7,23
